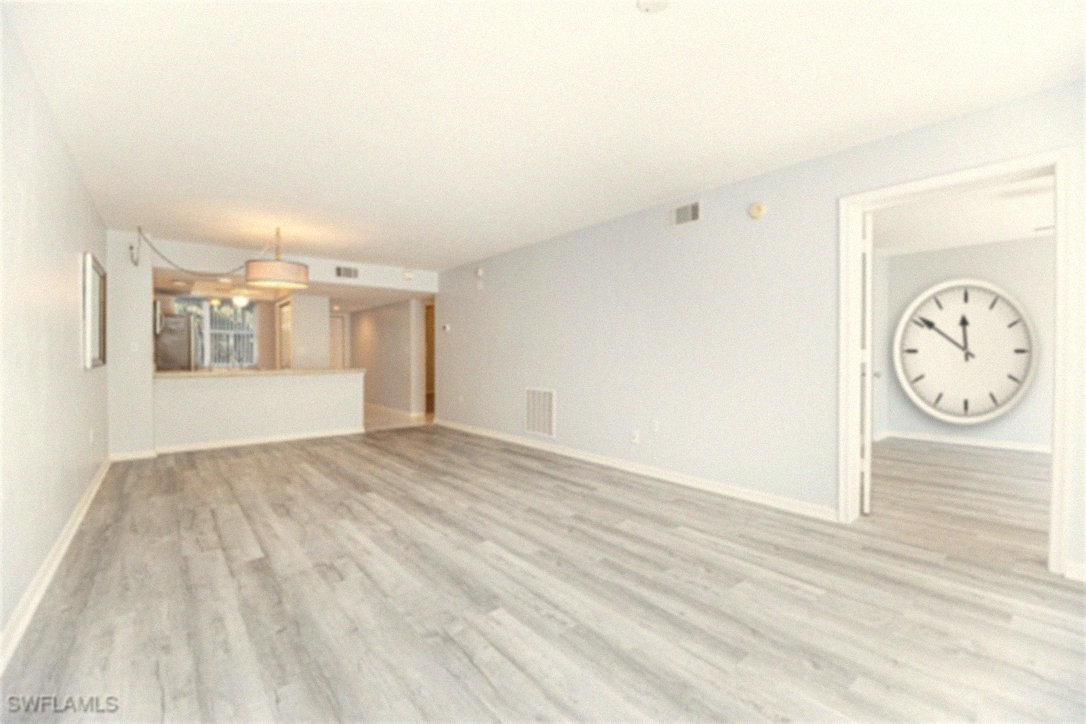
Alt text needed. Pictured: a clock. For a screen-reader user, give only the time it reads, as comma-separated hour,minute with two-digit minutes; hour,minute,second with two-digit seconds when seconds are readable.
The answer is 11,51
